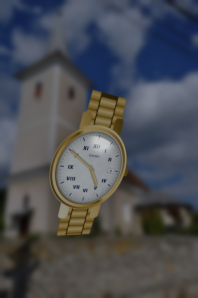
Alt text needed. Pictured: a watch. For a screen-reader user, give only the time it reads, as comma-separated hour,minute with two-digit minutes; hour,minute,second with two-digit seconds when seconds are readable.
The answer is 4,50
